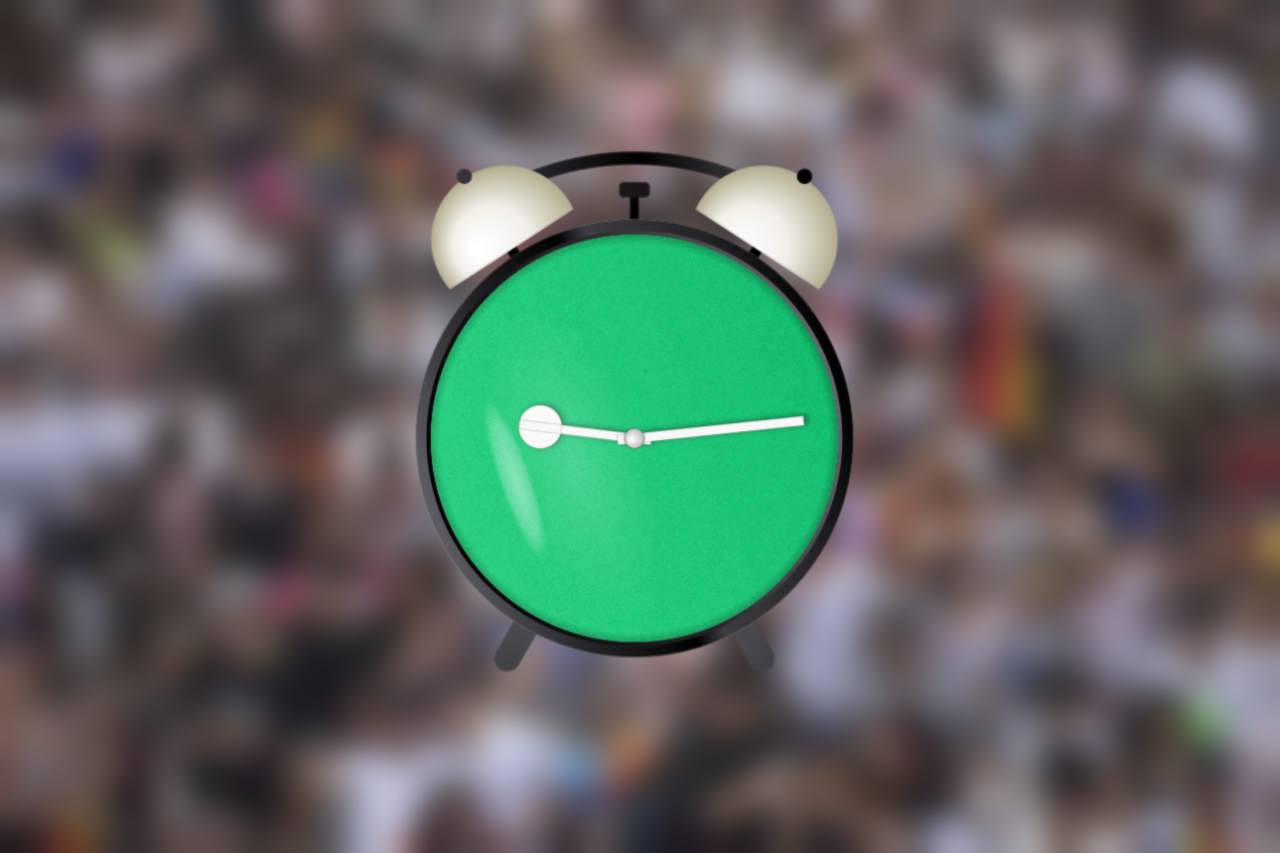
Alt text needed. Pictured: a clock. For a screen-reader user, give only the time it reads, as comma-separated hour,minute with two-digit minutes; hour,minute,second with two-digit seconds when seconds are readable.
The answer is 9,14
